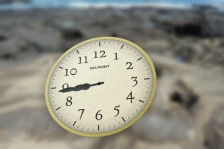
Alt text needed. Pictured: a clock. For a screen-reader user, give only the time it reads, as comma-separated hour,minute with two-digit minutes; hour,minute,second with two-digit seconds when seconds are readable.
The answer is 8,44
